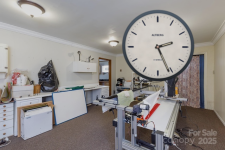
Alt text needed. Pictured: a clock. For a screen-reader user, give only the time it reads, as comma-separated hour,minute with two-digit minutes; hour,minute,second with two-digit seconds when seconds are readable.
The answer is 2,26
